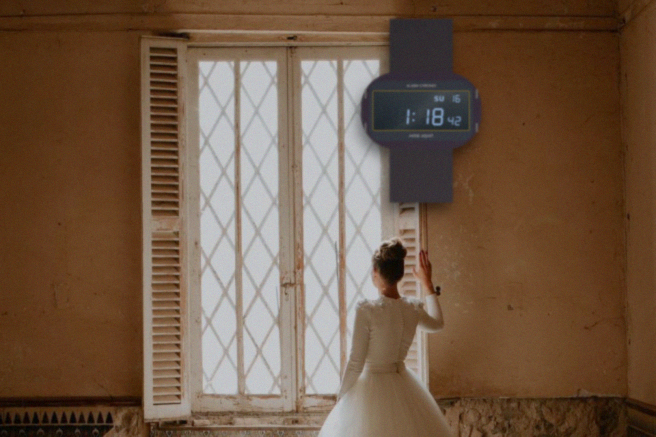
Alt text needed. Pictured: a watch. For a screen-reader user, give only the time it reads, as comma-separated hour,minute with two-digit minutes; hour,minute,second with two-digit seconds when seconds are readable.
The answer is 1,18
